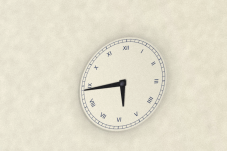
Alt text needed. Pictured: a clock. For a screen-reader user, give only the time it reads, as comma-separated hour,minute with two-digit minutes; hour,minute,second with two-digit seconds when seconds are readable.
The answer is 5,44
